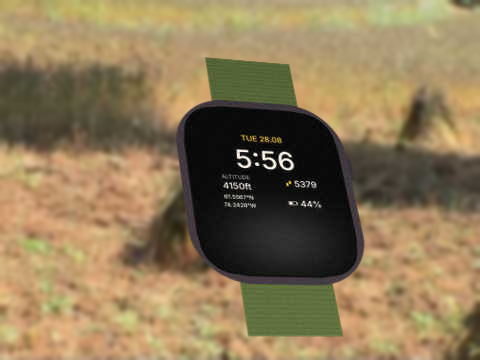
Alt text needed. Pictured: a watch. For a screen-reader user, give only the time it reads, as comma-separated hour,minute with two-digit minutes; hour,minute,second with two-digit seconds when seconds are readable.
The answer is 5,56
